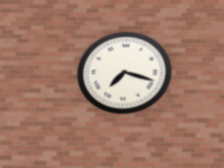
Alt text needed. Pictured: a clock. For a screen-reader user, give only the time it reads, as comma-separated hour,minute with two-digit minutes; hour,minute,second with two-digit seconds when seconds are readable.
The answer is 7,18
